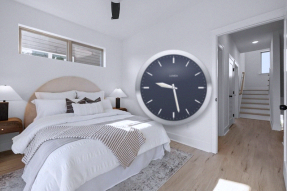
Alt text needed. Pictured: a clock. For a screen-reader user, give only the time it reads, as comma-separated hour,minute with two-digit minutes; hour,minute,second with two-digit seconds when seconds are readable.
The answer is 9,28
